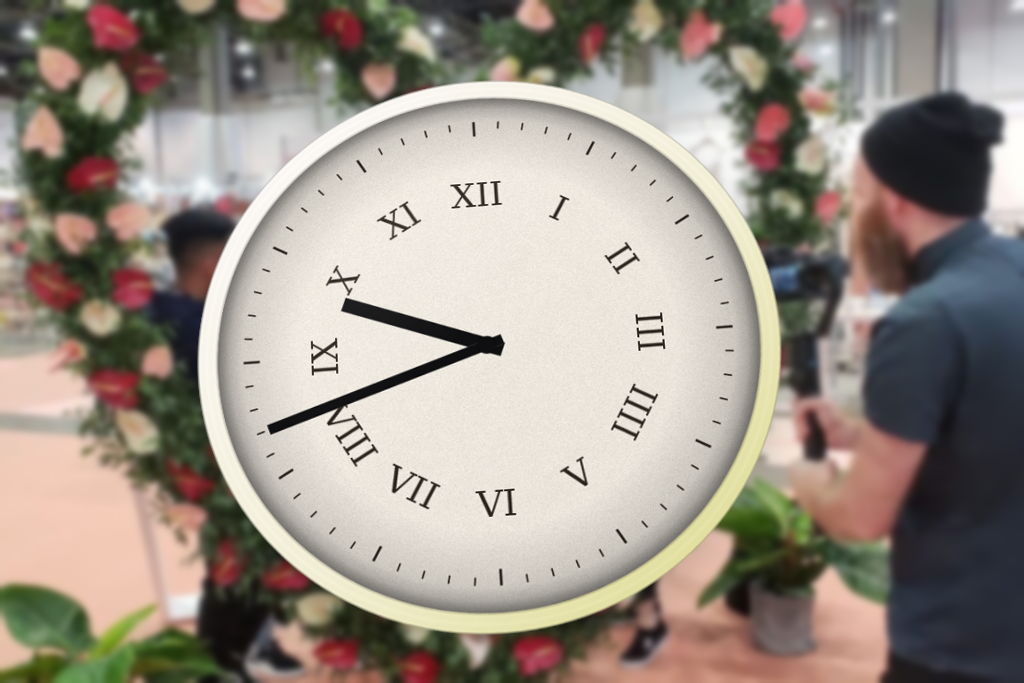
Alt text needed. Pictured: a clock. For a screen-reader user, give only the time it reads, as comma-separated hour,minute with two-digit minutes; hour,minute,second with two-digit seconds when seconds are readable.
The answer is 9,42
